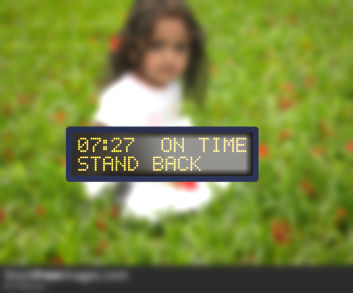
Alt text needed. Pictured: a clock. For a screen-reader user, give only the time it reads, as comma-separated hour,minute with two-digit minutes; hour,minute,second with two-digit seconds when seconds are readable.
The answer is 7,27
